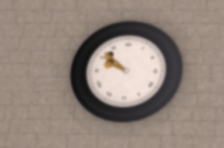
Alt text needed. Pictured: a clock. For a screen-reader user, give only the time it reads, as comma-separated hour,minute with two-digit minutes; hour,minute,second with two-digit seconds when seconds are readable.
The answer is 9,52
